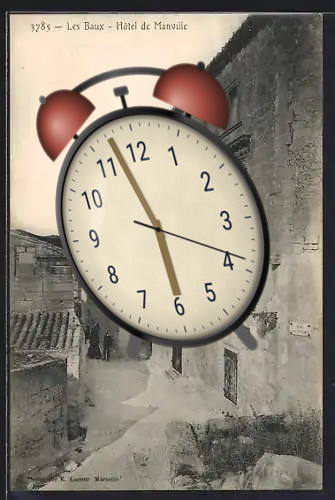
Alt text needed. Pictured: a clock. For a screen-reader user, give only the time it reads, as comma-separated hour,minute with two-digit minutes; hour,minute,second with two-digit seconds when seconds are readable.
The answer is 5,57,19
